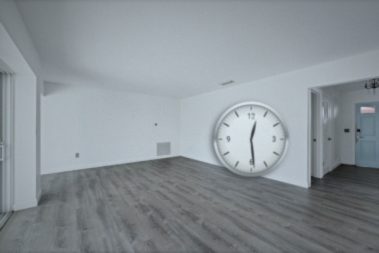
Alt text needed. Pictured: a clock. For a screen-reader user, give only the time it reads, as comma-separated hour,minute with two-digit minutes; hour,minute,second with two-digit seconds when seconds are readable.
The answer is 12,29
